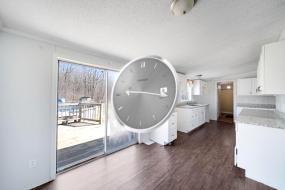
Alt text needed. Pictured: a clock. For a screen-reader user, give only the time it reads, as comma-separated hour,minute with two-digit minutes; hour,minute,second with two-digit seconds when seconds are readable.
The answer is 9,17
